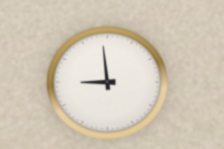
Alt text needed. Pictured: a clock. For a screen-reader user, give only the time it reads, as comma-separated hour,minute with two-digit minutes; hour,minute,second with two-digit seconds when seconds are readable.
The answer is 8,59
